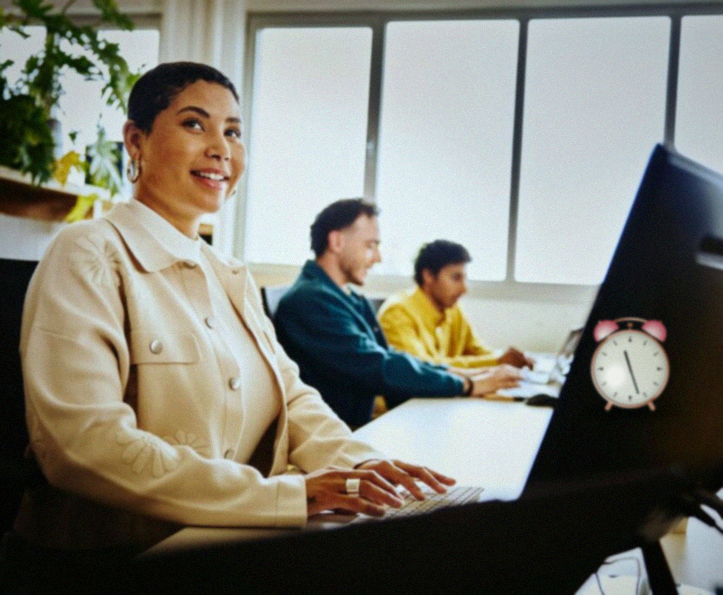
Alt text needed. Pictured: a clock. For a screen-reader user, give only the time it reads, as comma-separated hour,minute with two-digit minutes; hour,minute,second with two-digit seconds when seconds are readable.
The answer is 11,27
